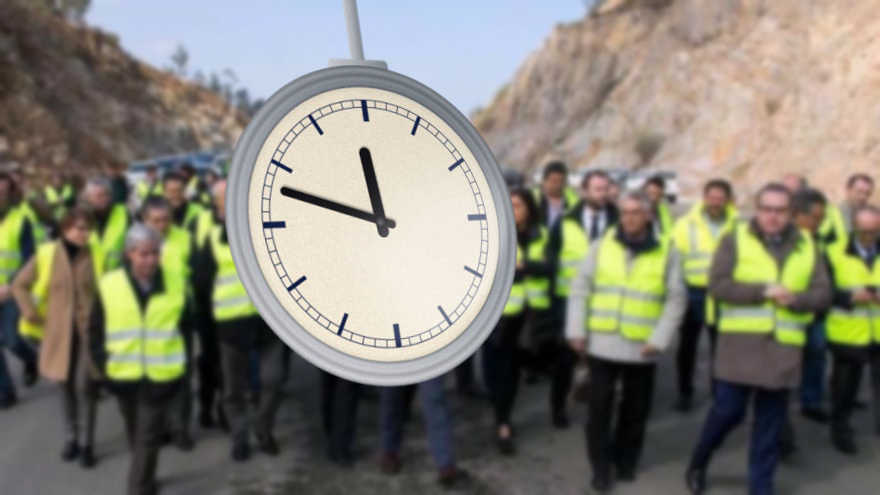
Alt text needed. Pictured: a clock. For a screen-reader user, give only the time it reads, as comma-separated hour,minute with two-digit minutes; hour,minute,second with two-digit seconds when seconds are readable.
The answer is 11,48
